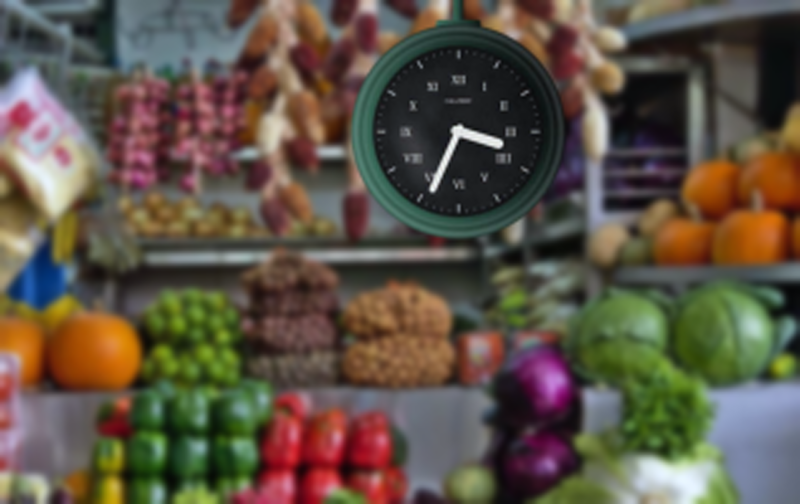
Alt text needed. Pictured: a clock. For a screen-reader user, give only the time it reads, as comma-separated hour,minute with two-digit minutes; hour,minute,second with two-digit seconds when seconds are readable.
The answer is 3,34
